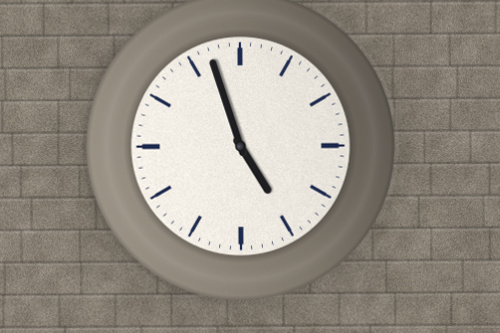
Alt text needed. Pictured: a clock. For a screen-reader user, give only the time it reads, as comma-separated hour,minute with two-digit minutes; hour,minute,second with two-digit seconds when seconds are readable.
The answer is 4,57
